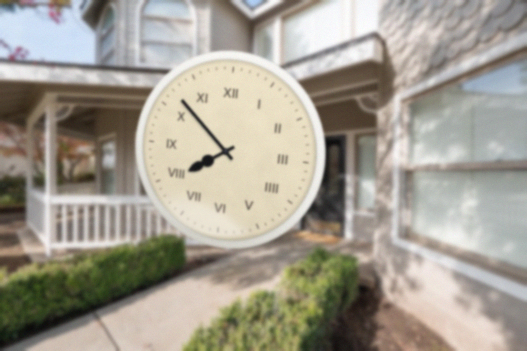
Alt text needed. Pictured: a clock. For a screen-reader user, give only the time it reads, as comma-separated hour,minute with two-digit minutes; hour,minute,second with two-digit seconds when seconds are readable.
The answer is 7,52
